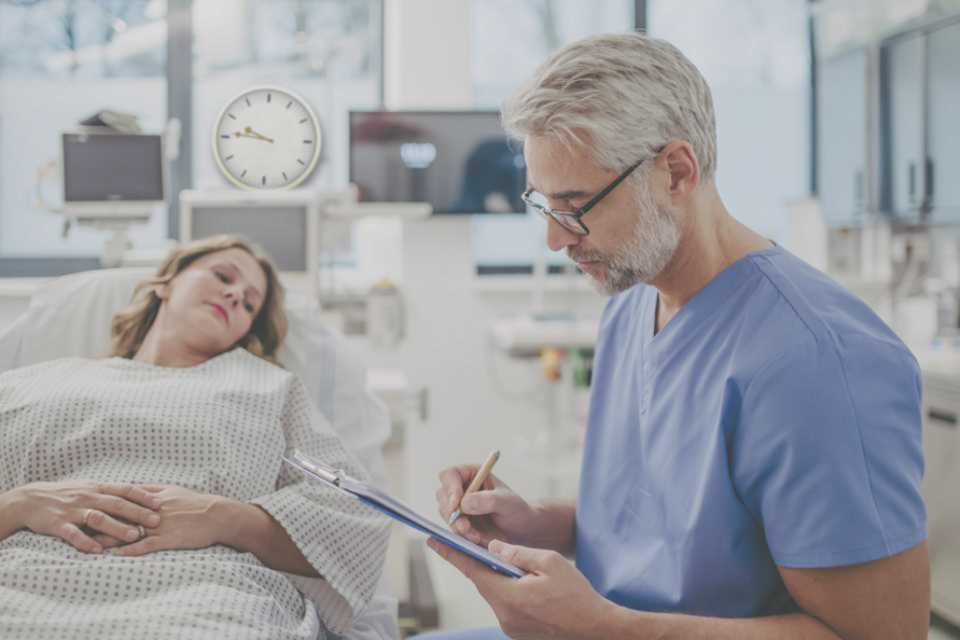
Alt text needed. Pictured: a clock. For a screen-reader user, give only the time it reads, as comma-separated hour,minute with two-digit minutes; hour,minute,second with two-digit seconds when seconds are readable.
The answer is 9,46
